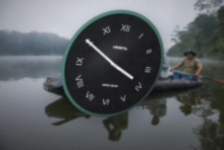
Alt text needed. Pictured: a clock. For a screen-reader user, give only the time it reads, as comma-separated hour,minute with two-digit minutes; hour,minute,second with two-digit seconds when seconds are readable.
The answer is 3,50
